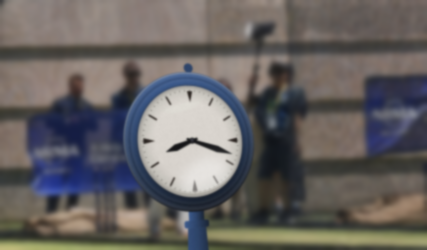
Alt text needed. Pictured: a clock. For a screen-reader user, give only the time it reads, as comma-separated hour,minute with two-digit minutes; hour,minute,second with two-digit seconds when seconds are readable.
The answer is 8,18
